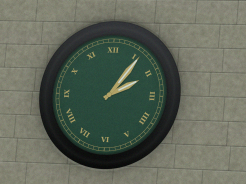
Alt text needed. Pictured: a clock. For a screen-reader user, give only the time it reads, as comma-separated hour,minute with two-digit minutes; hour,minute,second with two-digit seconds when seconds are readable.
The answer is 2,06
